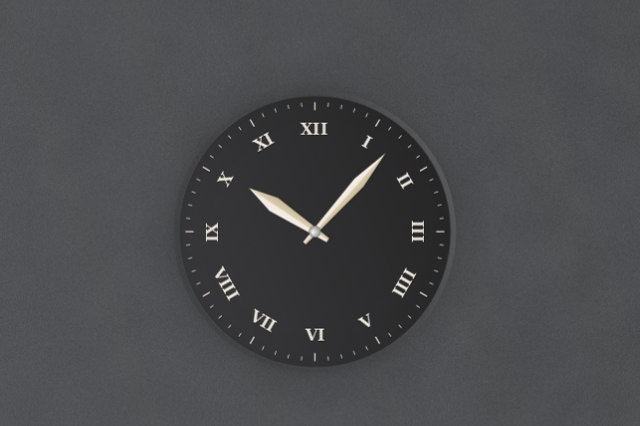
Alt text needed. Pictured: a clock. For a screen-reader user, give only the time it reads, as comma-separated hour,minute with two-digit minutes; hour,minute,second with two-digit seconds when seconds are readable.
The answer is 10,07
